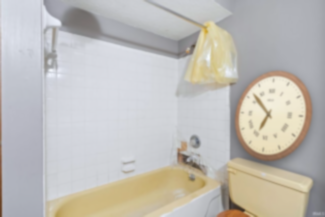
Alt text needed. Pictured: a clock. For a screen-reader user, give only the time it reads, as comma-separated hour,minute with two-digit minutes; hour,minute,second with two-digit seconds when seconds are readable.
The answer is 6,52
